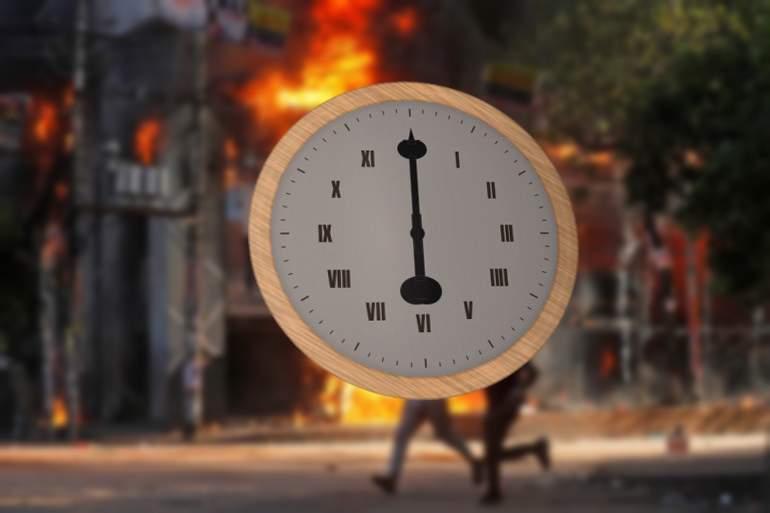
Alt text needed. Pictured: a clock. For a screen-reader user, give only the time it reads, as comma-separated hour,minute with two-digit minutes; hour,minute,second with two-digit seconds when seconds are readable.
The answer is 6,00
